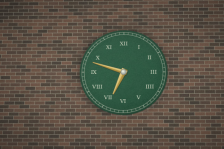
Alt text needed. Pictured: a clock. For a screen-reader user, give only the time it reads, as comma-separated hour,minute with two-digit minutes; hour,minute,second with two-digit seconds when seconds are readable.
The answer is 6,48
